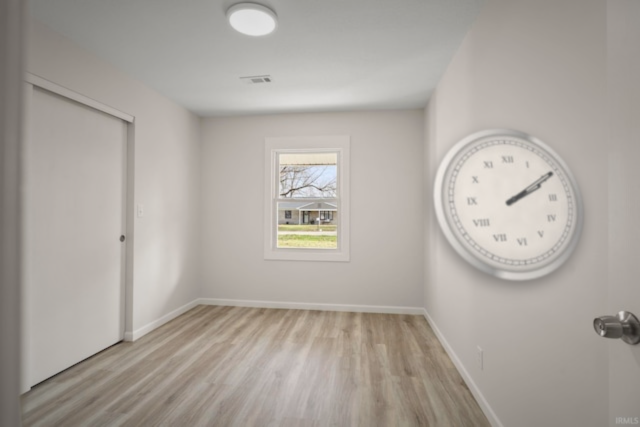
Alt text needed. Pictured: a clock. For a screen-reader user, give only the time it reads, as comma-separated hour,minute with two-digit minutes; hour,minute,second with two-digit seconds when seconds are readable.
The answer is 2,10
